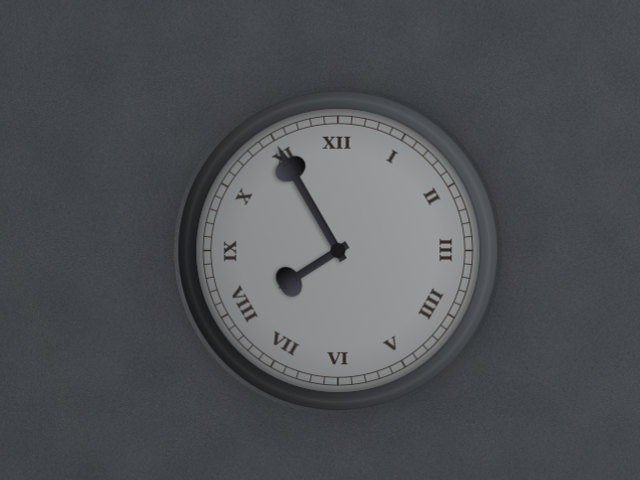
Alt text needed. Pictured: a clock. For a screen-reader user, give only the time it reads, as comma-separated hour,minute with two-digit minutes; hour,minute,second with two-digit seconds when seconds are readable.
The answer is 7,55
